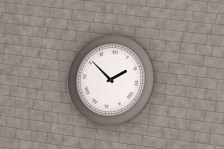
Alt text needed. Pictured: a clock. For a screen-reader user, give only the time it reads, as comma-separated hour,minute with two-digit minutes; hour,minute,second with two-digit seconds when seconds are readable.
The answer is 1,51
